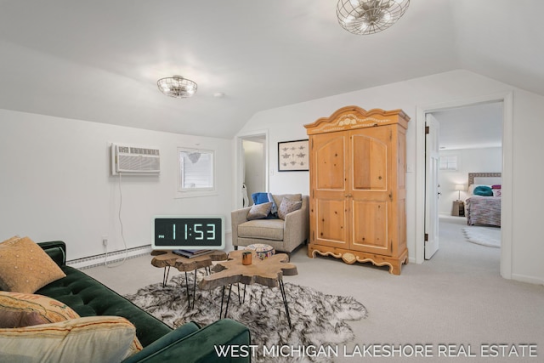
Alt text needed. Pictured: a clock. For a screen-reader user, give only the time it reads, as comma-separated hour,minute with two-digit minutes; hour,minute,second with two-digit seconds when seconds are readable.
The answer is 11,53
